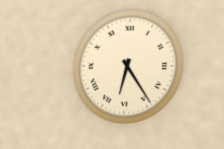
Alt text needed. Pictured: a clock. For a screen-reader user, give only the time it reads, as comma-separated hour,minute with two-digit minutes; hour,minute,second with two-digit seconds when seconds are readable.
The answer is 6,24
